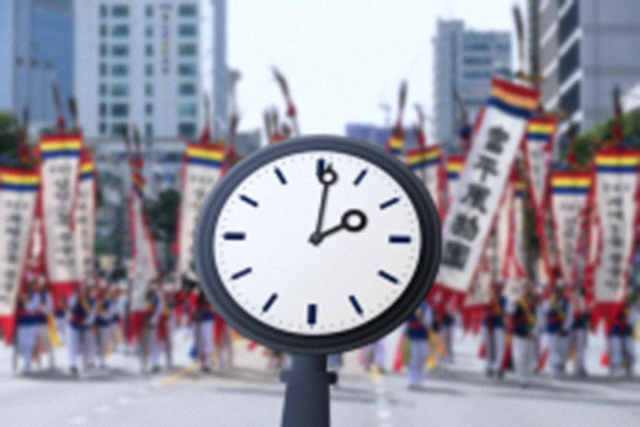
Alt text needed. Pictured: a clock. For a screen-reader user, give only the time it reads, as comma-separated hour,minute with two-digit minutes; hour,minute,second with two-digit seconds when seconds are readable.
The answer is 2,01
